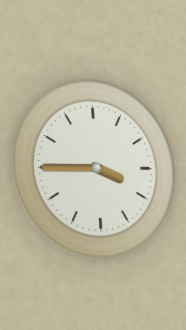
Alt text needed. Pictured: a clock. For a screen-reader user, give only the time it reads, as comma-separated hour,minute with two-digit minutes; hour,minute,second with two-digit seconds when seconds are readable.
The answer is 3,45
